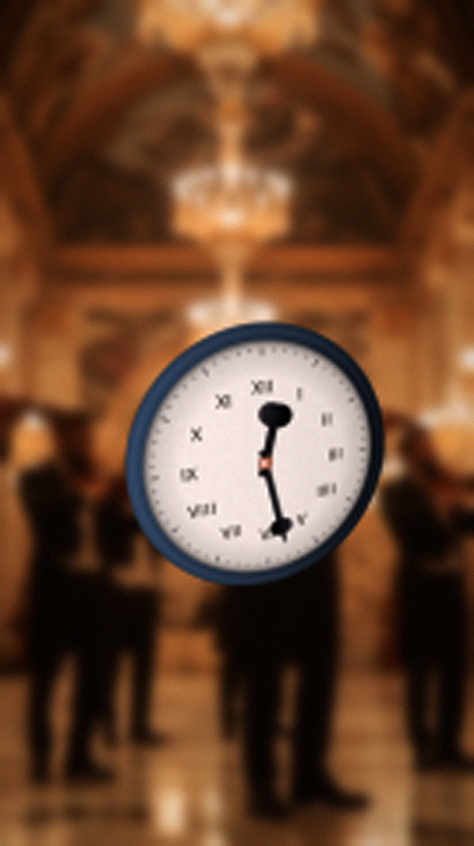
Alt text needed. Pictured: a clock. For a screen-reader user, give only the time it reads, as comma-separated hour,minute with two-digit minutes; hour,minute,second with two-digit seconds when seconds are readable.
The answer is 12,28
